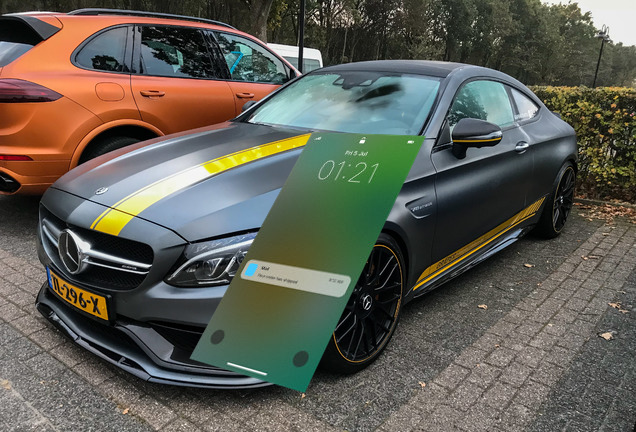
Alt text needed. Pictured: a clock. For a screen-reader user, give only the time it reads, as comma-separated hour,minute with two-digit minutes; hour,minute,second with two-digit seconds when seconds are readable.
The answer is 1,21
